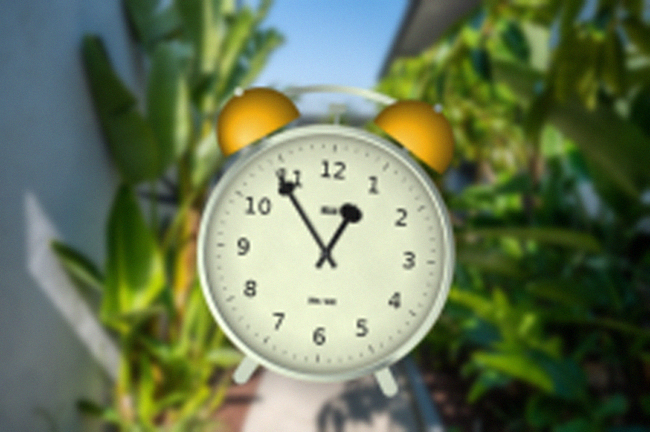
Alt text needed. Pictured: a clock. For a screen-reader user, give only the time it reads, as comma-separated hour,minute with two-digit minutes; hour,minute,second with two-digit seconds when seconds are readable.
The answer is 12,54
